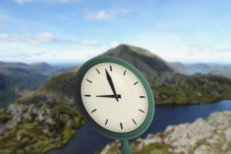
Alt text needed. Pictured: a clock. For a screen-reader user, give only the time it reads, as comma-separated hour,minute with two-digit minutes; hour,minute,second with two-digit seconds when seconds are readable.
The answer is 8,58
